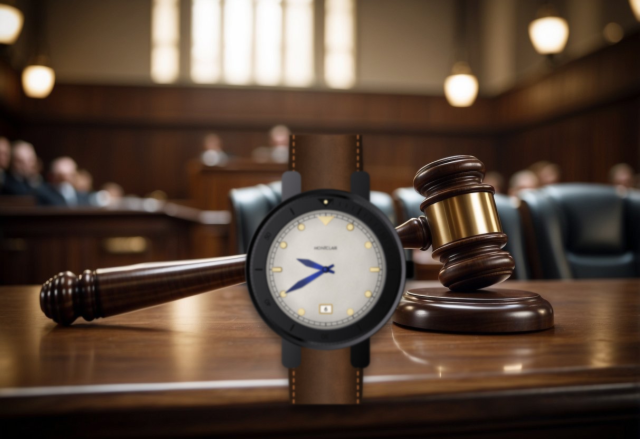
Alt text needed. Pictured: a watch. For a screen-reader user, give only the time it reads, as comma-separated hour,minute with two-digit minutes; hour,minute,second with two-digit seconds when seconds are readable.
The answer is 9,40
